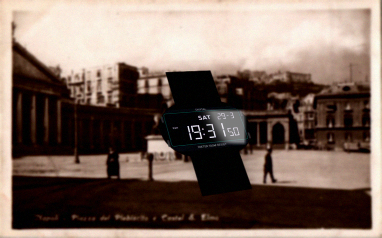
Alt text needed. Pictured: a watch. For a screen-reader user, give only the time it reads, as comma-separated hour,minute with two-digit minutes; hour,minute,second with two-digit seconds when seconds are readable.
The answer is 19,31,50
